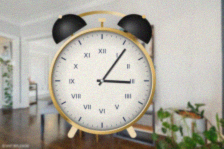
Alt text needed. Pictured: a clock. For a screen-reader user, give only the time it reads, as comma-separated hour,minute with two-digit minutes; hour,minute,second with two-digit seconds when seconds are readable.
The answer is 3,06
